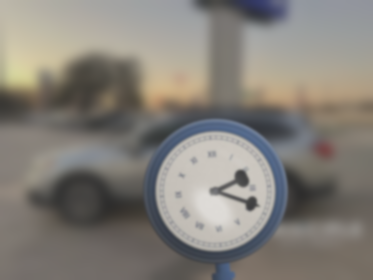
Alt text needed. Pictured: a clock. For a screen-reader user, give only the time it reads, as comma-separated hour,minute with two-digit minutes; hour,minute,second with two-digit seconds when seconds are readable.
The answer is 2,19
